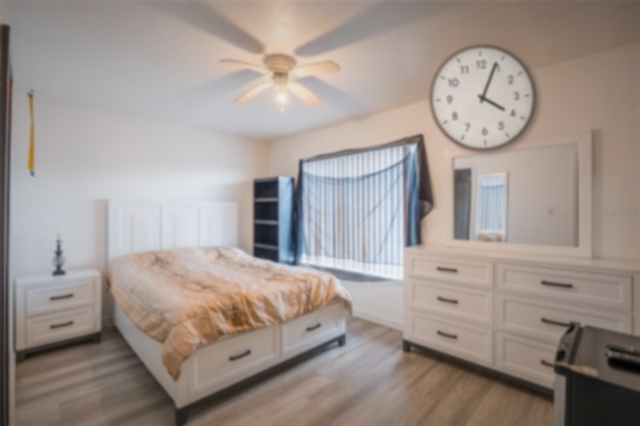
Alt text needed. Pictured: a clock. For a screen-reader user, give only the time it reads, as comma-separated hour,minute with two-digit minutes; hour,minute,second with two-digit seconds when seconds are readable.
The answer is 4,04
